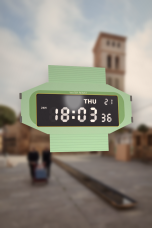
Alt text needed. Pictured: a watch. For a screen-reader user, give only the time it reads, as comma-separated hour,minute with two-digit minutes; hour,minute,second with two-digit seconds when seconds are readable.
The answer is 18,03,36
